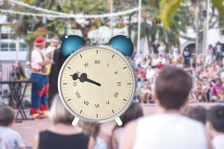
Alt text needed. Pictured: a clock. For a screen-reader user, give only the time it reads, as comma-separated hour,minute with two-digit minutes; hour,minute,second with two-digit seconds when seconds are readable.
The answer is 9,48
